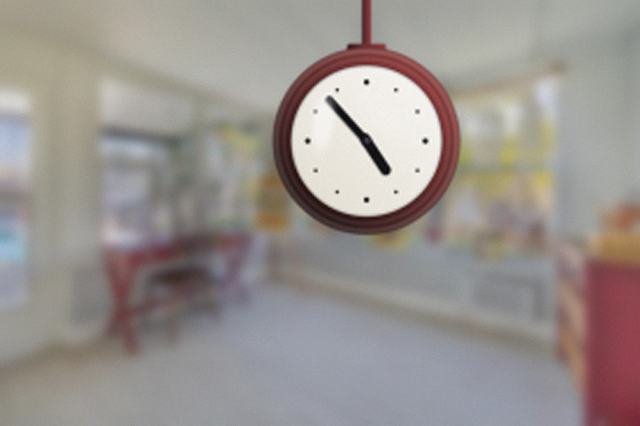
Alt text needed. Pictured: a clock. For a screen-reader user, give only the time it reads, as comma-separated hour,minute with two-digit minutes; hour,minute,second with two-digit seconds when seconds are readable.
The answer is 4,53
